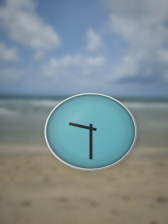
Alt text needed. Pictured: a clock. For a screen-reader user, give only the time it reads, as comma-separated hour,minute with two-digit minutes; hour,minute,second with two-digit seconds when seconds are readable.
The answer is 9,30
